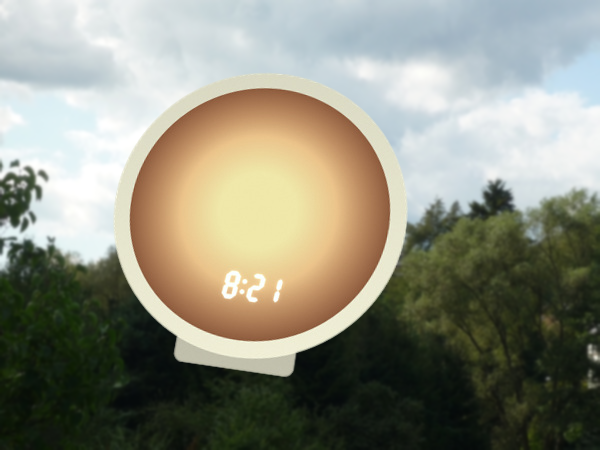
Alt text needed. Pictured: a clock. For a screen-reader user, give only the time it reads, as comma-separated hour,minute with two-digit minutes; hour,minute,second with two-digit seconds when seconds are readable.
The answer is 8,21
